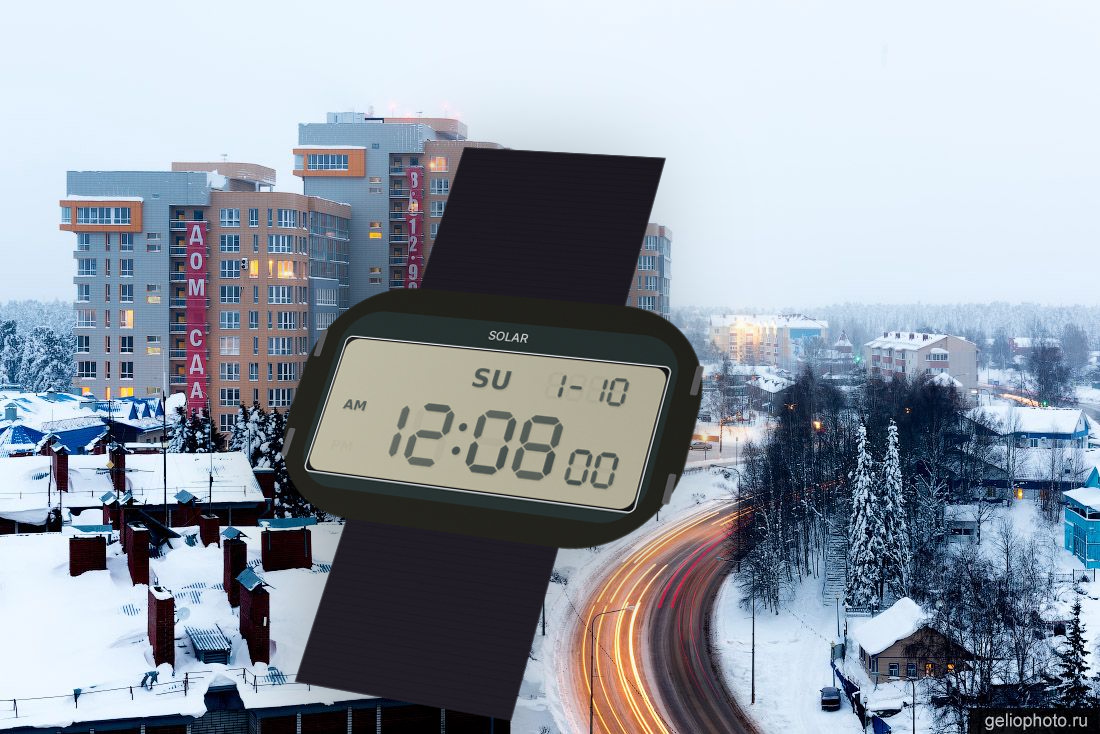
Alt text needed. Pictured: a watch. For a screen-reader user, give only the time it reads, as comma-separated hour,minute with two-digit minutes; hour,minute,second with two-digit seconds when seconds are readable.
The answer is 12,08,00
